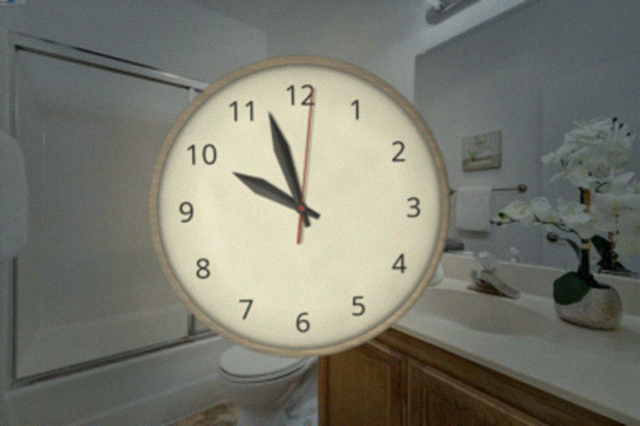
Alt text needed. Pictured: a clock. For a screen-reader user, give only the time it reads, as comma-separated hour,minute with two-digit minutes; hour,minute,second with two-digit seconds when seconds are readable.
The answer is 9,57,01
